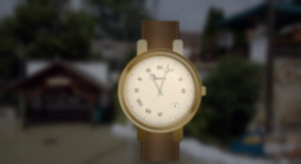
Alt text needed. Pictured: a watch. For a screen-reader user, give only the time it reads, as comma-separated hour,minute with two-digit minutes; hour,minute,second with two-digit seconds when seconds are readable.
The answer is 11,03
